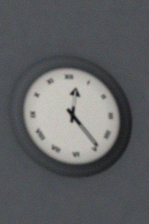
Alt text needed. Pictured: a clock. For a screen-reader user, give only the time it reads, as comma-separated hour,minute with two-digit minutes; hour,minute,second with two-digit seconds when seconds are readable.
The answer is 12,24
